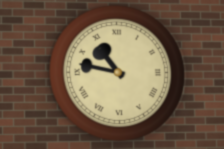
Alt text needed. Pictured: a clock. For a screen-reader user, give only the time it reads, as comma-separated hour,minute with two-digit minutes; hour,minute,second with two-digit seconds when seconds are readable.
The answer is 10,47
